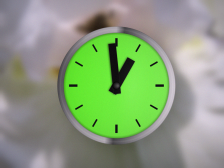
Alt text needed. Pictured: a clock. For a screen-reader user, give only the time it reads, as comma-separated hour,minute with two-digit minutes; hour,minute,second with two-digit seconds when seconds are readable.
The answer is 12,59
